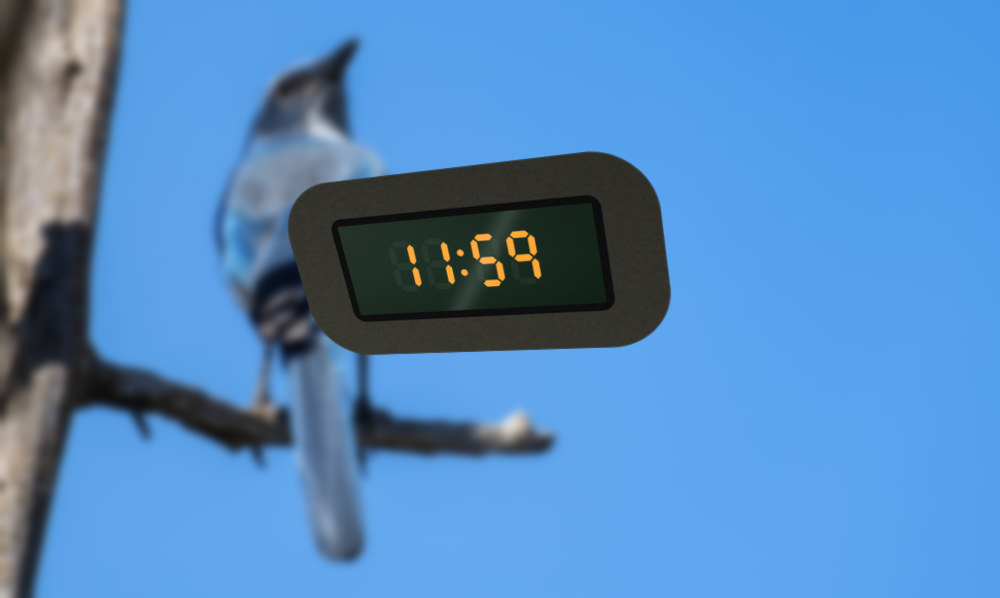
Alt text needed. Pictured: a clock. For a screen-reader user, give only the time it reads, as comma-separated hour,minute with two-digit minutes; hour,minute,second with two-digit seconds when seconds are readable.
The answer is 11,59
